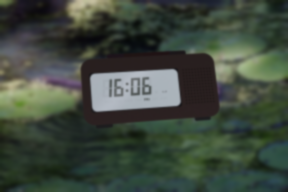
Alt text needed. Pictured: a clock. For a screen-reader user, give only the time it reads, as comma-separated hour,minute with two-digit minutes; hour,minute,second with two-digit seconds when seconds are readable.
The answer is 16,06
